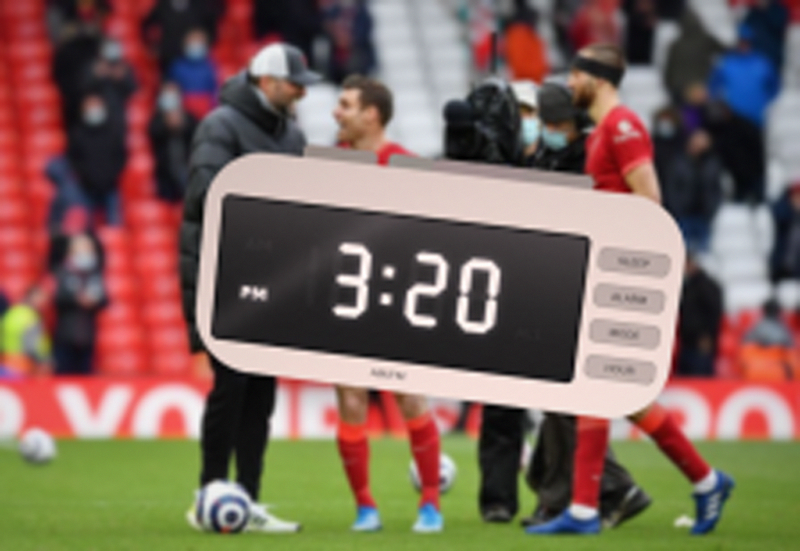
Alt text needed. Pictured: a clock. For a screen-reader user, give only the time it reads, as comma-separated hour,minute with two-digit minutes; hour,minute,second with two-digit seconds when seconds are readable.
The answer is 3,20
